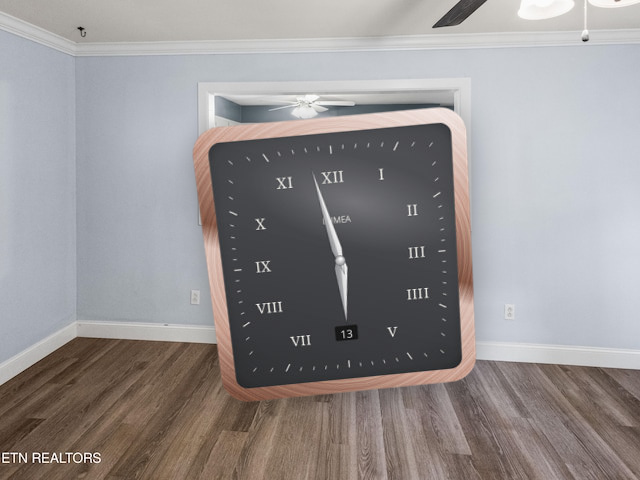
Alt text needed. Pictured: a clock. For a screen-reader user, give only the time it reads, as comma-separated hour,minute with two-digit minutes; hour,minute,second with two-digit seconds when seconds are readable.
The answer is 5,58
